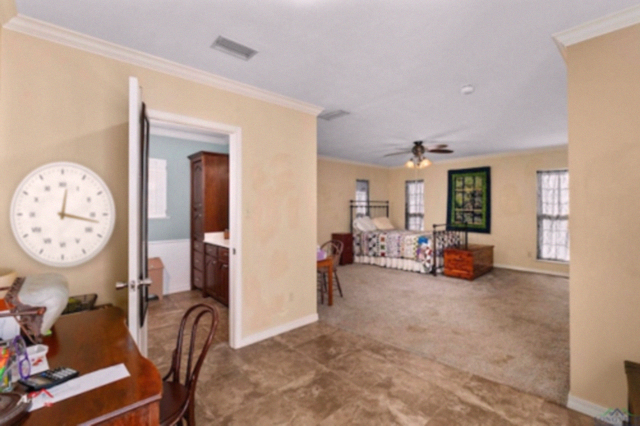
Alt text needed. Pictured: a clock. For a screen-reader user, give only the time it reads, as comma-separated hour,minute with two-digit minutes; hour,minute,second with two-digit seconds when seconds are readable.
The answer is 12,17
